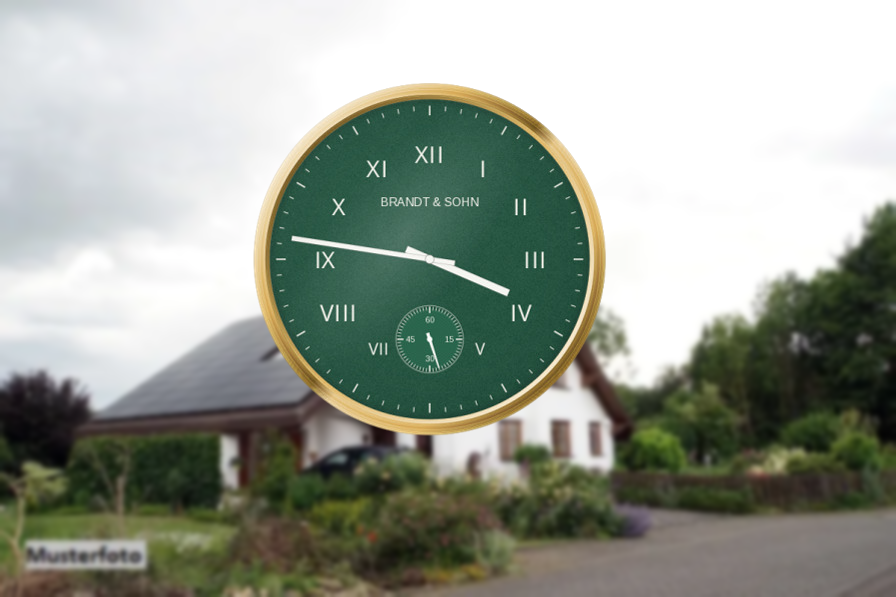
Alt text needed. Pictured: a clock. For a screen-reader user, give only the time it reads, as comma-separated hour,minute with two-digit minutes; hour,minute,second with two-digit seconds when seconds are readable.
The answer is 3,46,27
